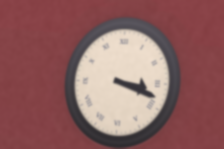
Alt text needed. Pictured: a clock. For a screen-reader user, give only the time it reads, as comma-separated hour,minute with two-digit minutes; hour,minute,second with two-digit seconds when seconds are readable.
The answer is 3,18
